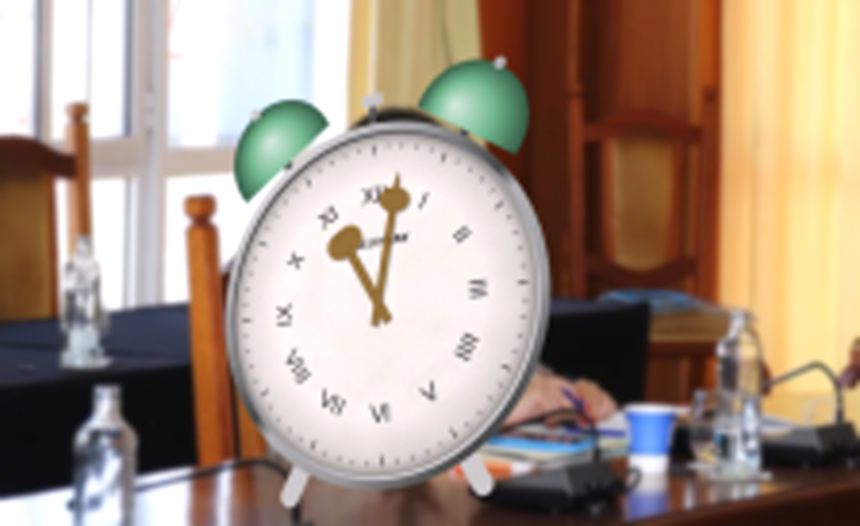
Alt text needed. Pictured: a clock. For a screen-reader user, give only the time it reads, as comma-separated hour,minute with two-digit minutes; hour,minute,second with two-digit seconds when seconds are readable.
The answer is 11,02
